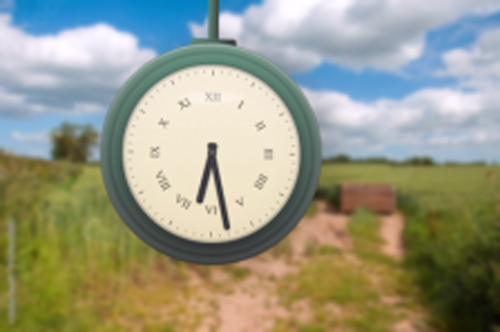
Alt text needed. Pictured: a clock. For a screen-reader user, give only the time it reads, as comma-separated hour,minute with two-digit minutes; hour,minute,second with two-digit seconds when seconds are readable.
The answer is 6,28
